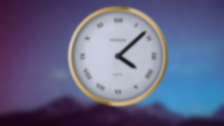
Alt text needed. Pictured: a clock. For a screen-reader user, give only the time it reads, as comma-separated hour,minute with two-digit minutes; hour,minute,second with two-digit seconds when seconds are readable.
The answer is 4,08
